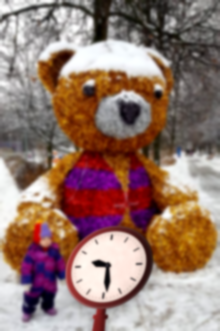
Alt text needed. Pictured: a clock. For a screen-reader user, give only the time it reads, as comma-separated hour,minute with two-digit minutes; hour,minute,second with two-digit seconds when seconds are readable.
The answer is 9,29
